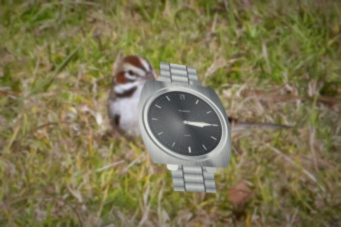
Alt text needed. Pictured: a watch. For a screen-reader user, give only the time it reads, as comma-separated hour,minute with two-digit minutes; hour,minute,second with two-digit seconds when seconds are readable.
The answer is 3,15
